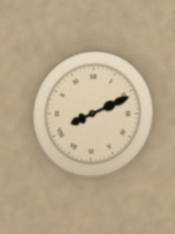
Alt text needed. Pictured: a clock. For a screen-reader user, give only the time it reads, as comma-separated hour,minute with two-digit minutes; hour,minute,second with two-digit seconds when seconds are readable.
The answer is 8,11
